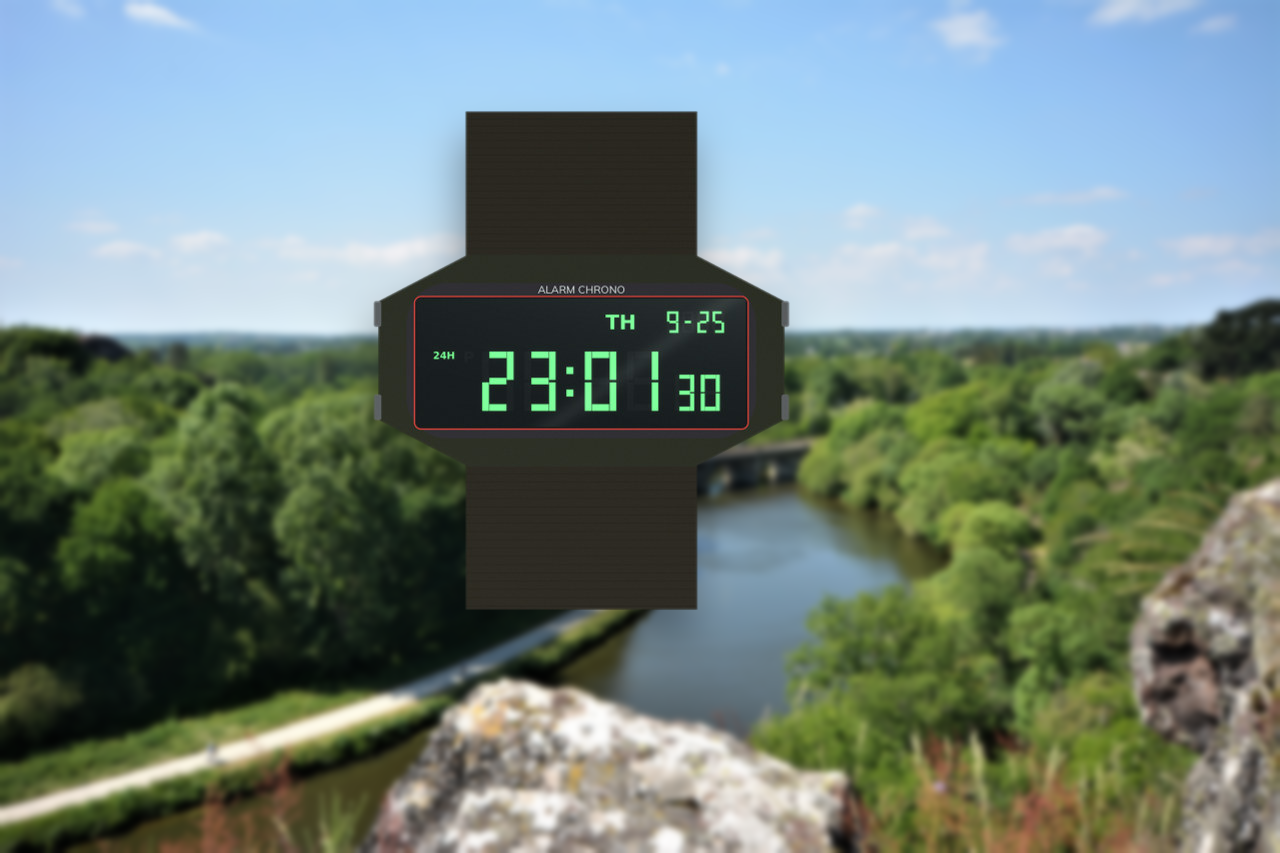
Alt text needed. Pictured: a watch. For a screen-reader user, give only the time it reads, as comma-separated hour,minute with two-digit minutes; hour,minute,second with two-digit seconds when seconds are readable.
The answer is 23,01,30
